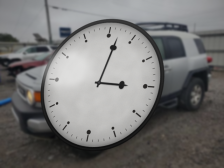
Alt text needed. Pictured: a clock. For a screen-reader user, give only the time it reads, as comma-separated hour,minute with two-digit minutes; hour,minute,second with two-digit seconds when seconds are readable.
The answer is 3,02
